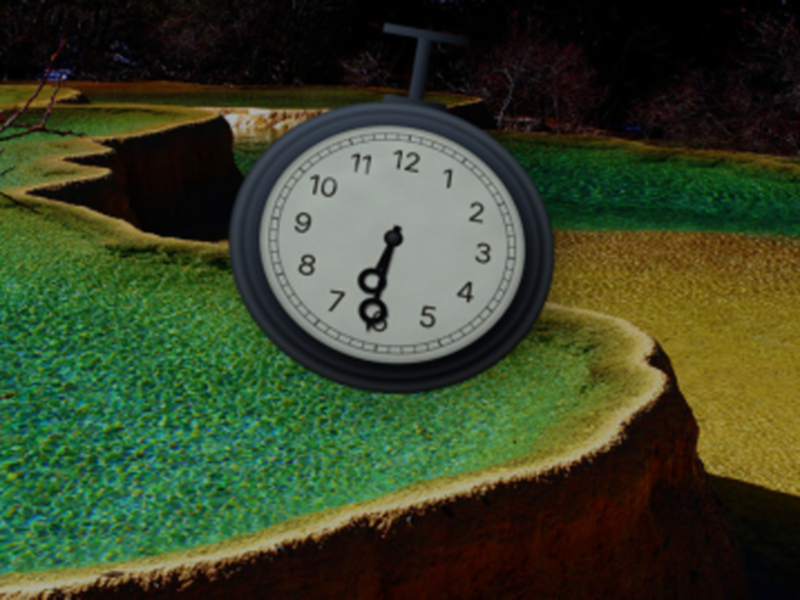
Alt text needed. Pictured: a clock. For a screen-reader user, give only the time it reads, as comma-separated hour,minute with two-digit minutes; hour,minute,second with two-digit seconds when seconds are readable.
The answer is 6,31
